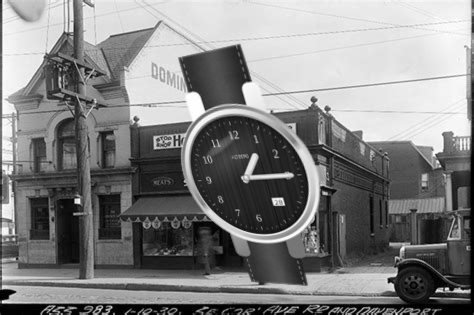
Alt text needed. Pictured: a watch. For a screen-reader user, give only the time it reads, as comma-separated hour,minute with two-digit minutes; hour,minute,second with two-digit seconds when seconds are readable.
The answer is 1,15
